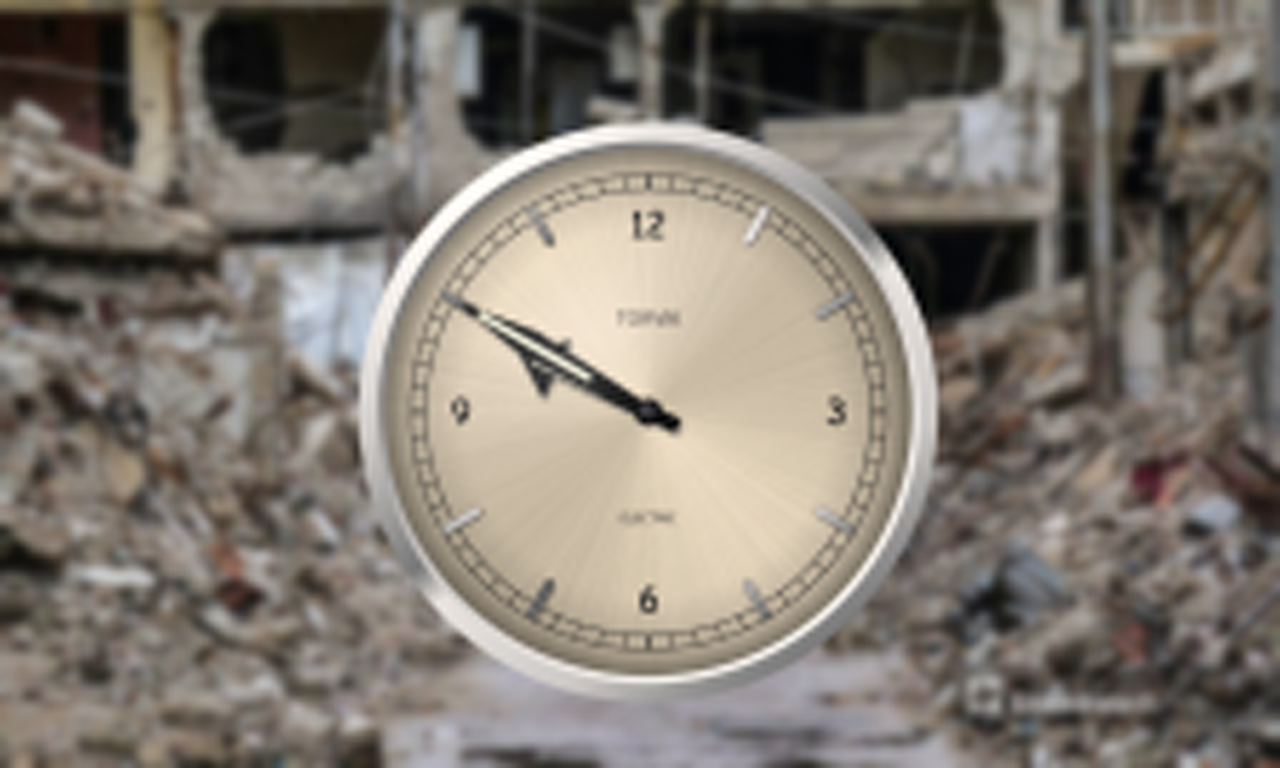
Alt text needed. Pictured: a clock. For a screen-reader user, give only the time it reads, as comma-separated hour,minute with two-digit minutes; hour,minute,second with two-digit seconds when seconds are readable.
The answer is 9,50
